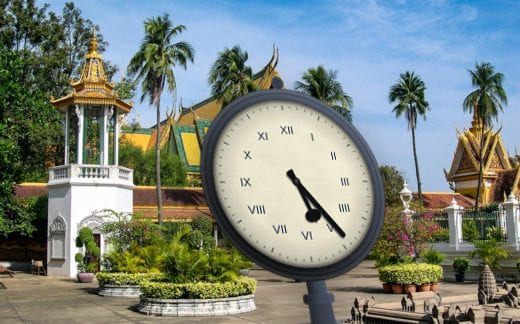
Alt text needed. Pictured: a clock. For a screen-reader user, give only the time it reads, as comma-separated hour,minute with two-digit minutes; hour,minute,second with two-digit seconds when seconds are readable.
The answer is 5,24
